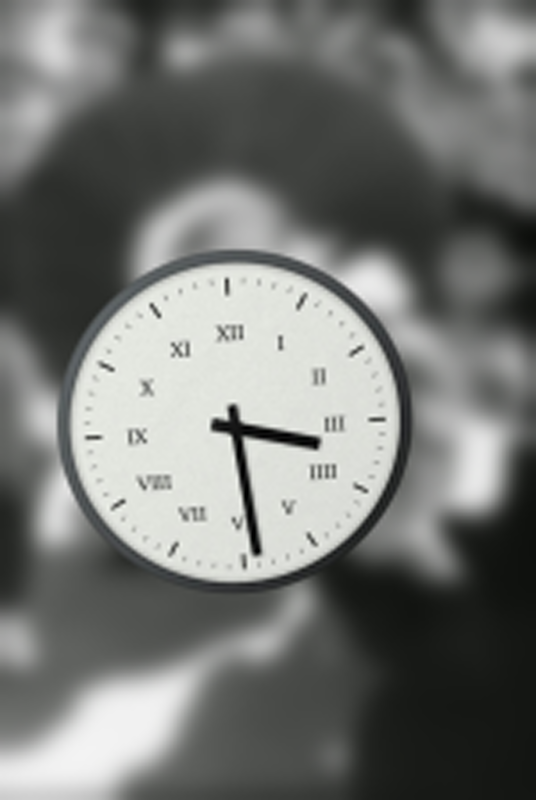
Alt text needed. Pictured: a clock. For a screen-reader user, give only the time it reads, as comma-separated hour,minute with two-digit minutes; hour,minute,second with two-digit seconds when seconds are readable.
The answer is 3,29
